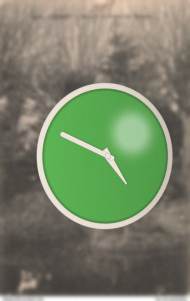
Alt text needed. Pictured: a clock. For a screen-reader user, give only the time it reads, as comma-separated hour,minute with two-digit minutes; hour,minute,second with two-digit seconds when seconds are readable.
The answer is 4,49
